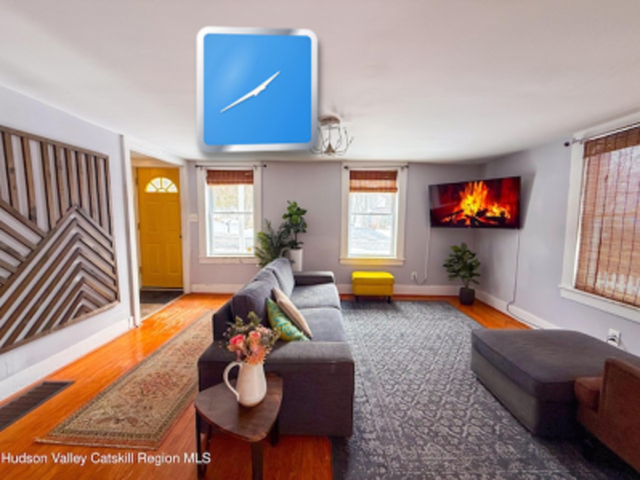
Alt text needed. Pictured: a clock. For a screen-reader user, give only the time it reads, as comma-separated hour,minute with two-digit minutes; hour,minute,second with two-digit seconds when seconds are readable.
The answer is 1,40
